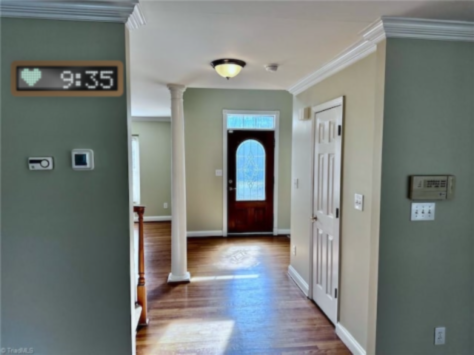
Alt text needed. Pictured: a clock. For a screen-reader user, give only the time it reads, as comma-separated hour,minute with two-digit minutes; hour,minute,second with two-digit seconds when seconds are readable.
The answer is 9,35
